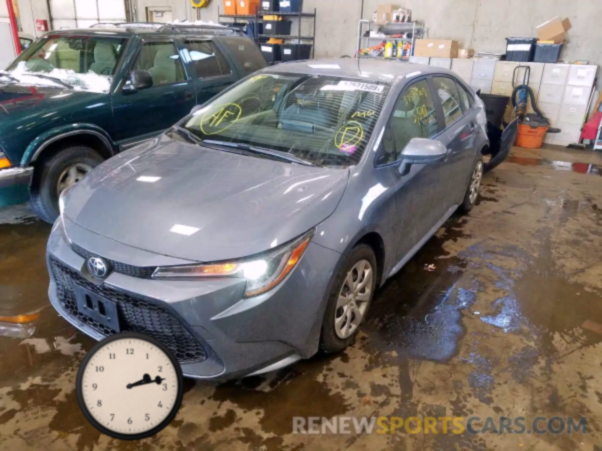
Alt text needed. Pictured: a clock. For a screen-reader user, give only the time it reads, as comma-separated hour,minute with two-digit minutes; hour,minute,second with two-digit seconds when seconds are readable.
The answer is 2,13
